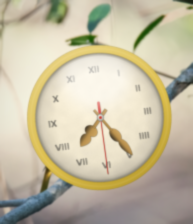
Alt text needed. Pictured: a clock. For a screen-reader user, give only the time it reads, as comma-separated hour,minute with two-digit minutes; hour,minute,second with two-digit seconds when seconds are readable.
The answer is 7,24,30
